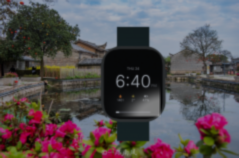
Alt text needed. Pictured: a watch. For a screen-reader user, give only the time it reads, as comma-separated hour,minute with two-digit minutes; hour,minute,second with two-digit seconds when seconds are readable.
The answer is 6,40
